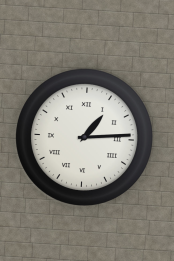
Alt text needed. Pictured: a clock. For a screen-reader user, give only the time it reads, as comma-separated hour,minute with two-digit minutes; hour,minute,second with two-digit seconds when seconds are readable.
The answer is 1,14
